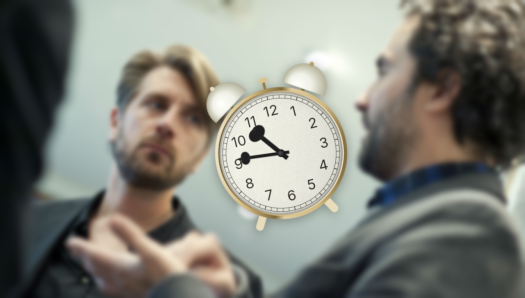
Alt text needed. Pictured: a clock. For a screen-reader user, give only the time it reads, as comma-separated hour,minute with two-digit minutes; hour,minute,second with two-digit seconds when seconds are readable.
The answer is 10,46
